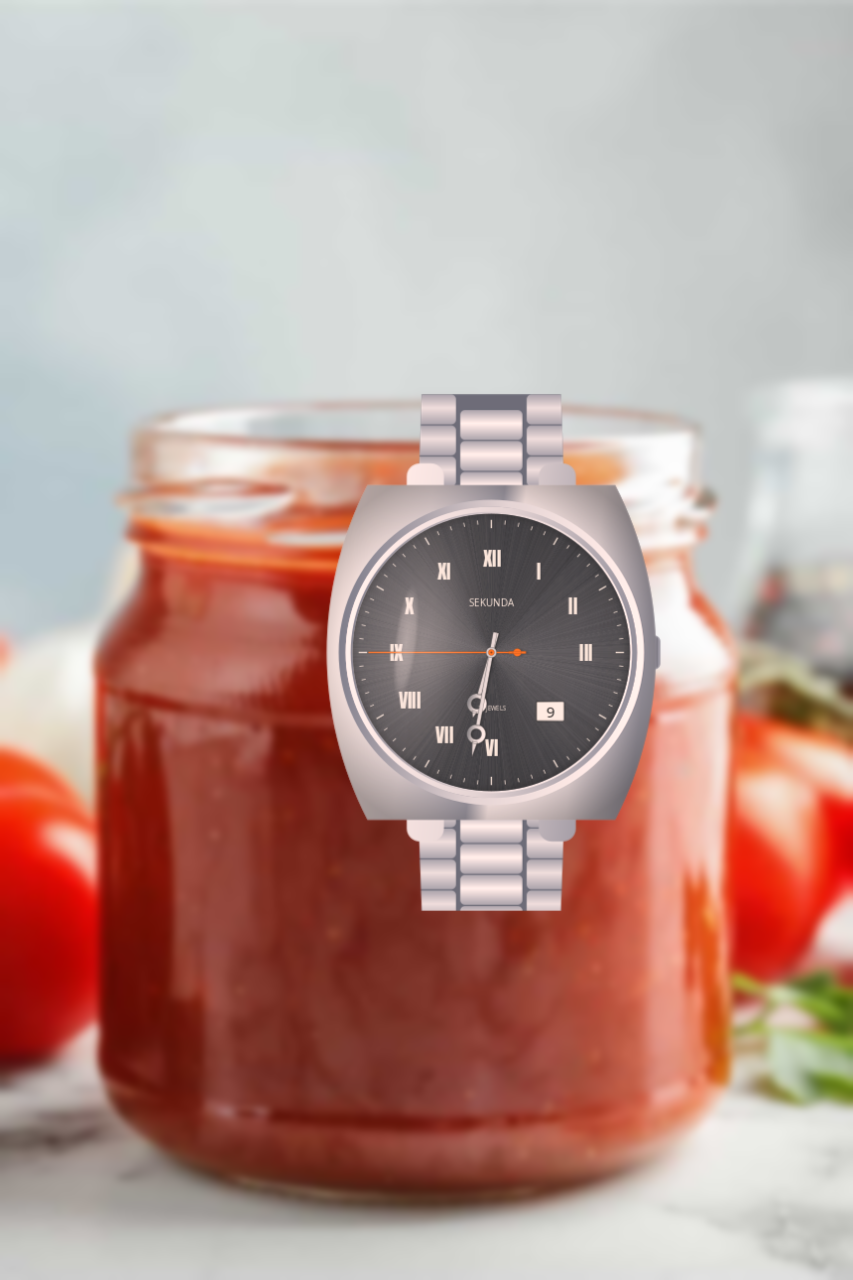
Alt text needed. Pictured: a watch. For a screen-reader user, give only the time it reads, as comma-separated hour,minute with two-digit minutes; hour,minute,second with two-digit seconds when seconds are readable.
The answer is 6,31,45
